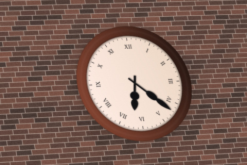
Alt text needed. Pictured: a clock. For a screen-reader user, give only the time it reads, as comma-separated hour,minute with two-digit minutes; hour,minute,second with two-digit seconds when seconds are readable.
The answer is 6,22
